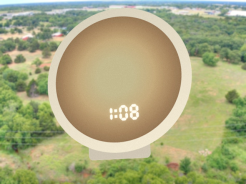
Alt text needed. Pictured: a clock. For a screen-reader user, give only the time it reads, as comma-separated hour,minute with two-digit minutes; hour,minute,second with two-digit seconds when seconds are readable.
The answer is 1,08
